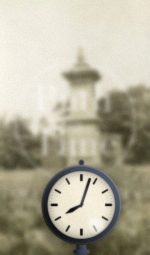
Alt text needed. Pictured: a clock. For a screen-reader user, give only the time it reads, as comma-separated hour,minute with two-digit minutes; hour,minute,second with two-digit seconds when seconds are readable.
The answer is 8,03
